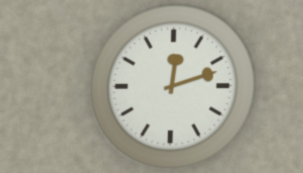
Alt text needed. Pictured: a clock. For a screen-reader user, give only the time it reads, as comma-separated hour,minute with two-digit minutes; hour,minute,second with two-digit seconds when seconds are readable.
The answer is 12,12
